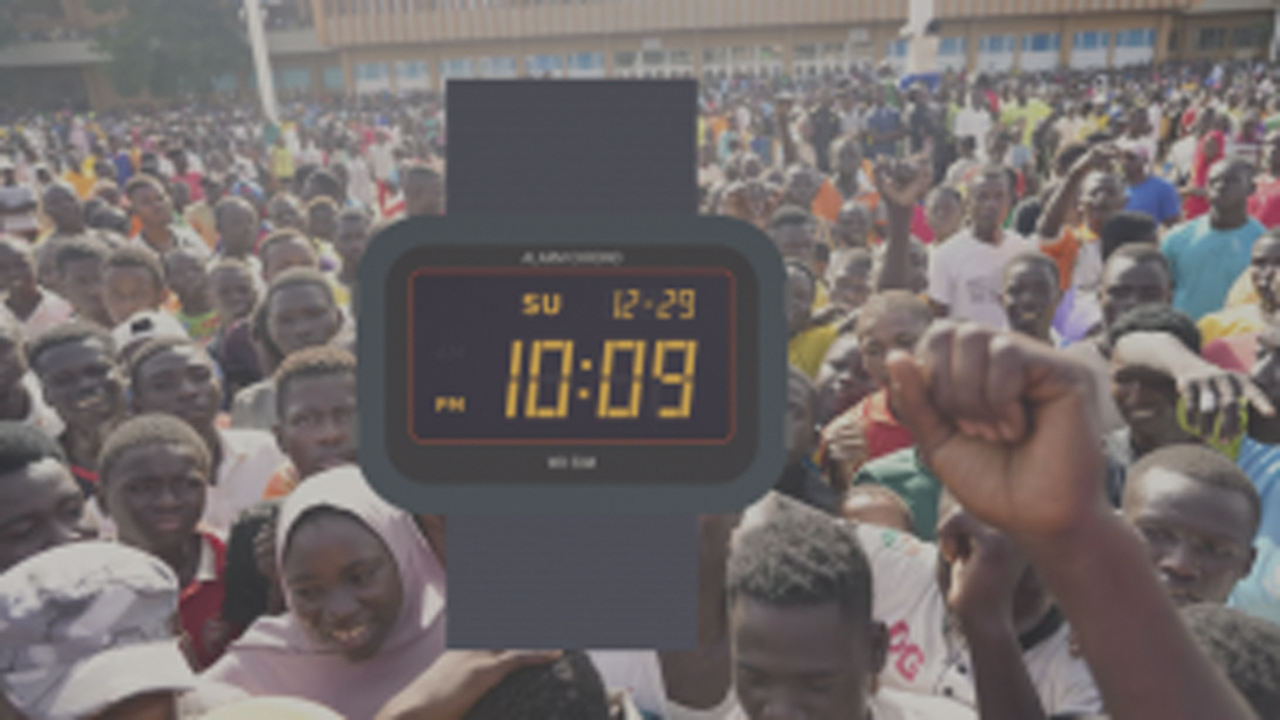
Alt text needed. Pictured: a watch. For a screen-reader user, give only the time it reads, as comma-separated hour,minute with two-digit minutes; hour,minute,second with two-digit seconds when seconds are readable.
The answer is 10,09
